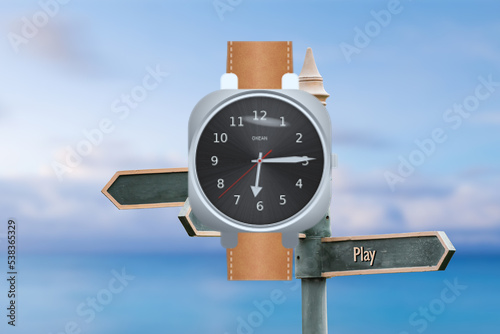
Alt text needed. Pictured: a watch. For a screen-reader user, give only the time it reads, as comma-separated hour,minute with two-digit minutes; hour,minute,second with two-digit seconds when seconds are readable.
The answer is 6,14,38
